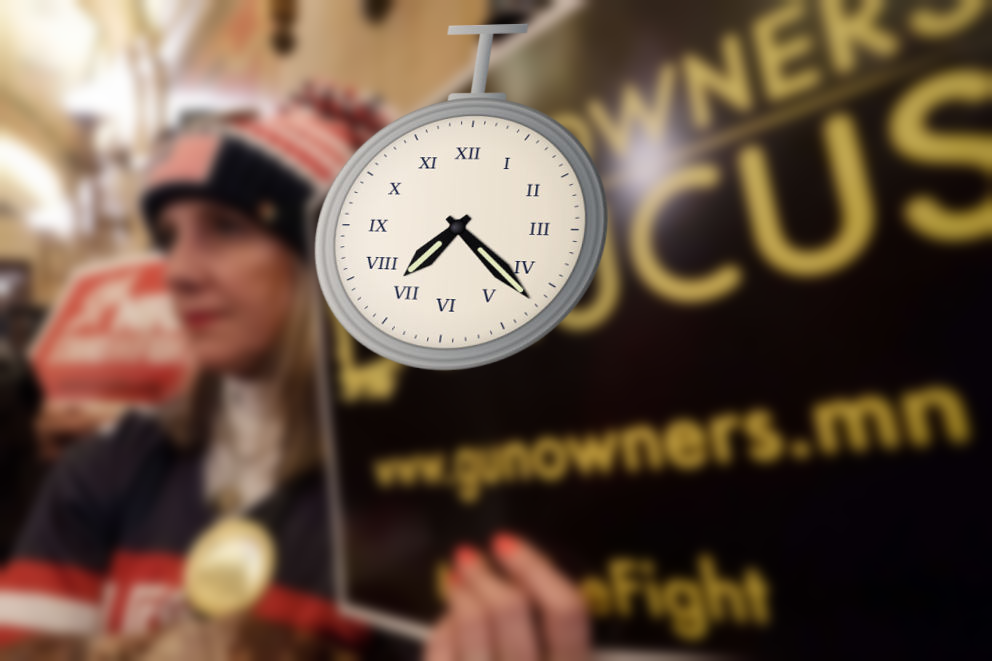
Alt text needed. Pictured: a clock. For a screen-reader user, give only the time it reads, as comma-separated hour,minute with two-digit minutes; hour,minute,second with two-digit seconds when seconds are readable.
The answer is 7,22
